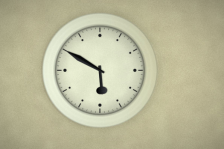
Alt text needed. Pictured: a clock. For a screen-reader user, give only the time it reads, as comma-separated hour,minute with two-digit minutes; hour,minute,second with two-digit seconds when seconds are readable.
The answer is 5,50
